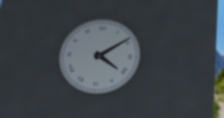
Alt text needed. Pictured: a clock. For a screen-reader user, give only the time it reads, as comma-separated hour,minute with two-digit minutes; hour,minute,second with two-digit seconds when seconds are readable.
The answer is 4,09
